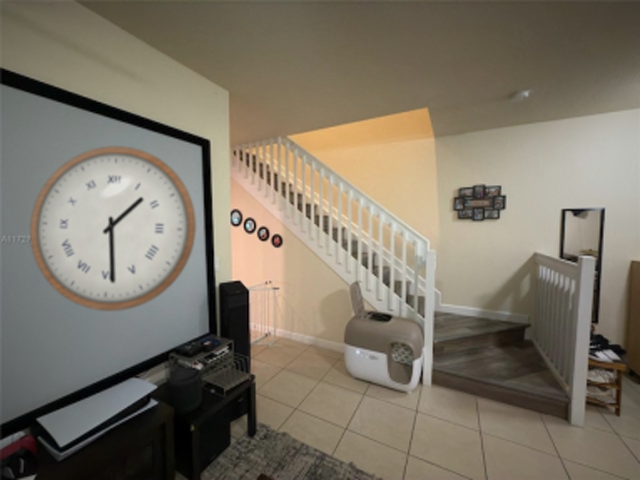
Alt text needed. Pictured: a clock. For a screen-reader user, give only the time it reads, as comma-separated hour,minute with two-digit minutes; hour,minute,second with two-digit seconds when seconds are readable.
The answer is 1,29
